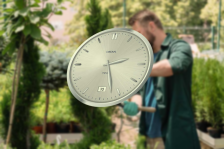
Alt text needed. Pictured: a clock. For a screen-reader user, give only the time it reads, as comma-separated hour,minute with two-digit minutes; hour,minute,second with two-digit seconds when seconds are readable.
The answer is 2,27
